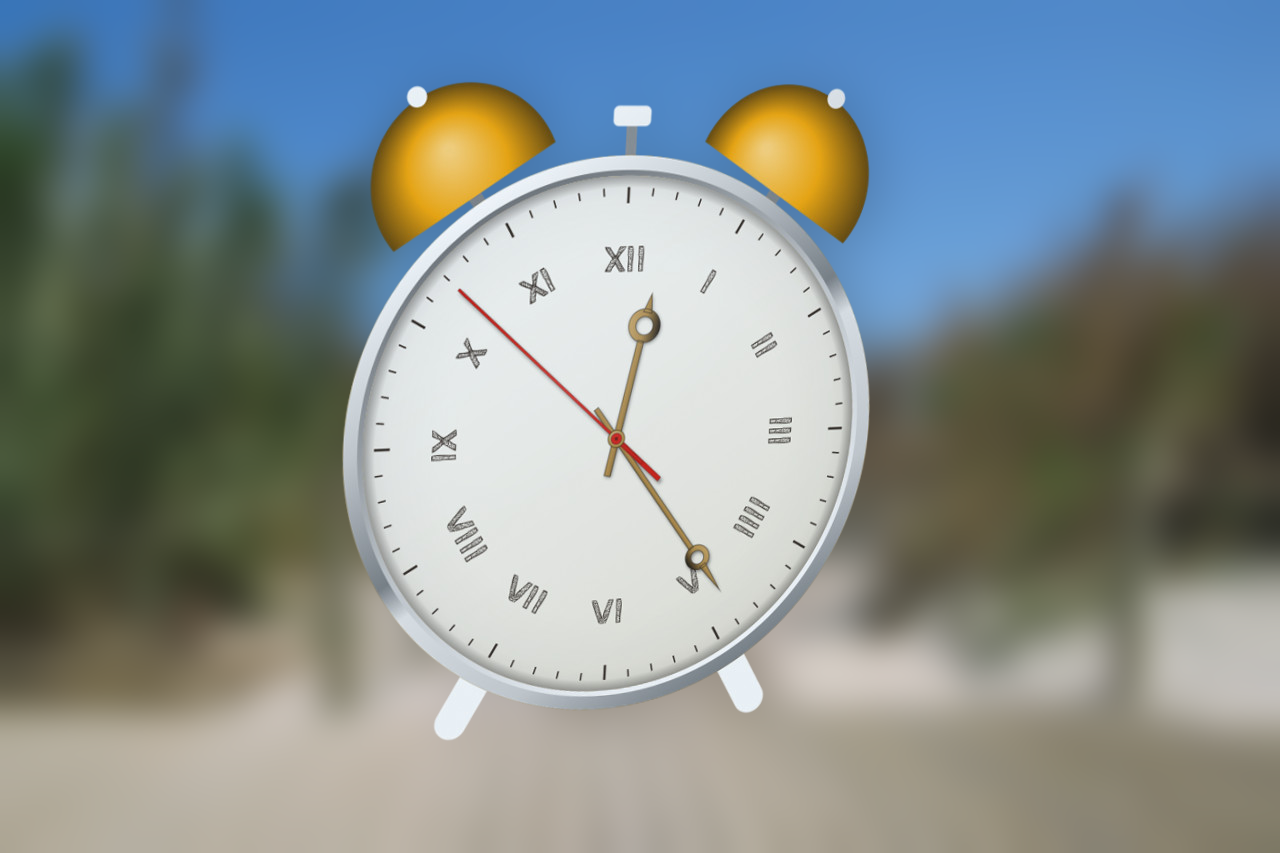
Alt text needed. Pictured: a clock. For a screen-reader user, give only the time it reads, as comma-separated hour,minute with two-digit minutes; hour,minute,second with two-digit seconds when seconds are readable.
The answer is 12,23,52
